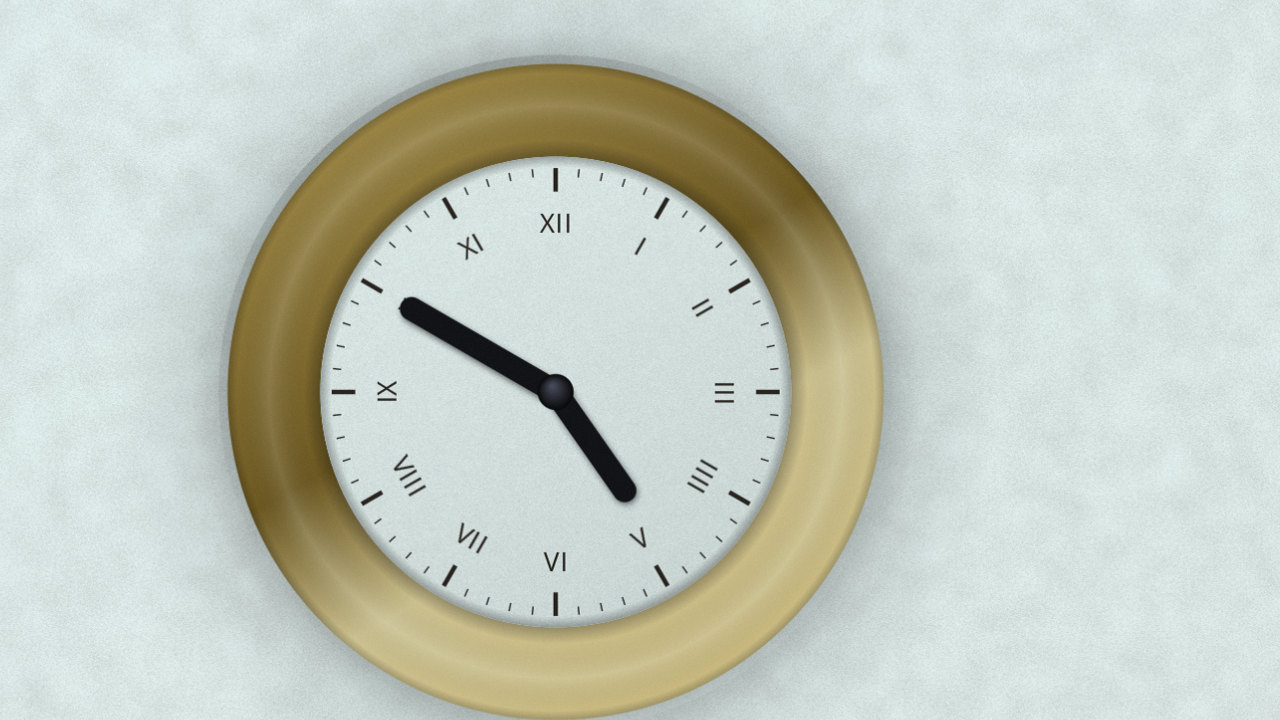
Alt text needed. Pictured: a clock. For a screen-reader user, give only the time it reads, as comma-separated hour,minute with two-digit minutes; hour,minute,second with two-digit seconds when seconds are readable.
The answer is 4,50
